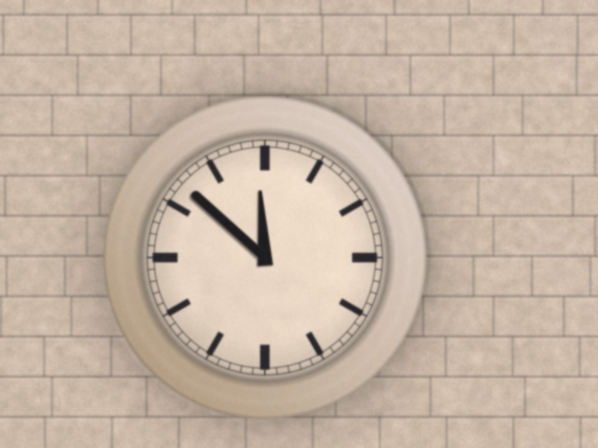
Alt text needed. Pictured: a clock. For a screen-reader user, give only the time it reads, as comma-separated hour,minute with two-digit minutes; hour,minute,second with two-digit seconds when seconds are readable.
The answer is 11,52
